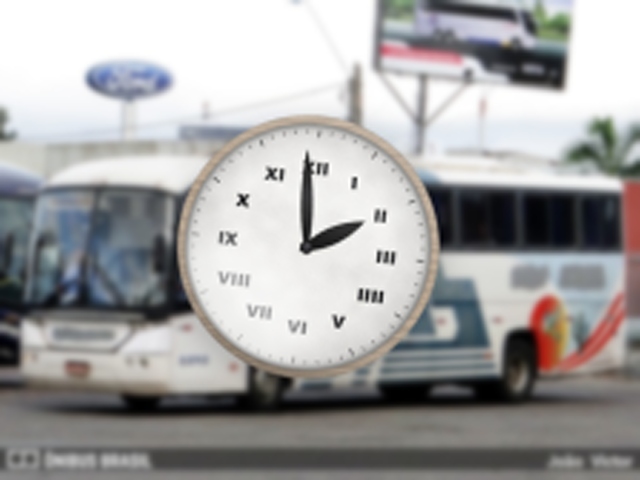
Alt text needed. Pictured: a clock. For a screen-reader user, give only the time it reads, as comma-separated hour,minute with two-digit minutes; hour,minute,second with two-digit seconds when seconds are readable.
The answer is 1,59
